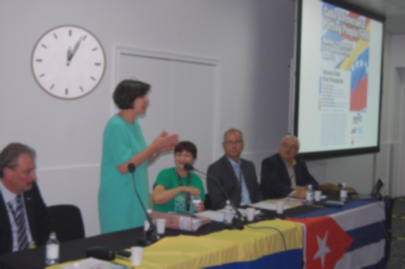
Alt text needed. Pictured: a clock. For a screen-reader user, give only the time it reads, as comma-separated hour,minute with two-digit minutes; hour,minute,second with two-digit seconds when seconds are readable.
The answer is 12,04
